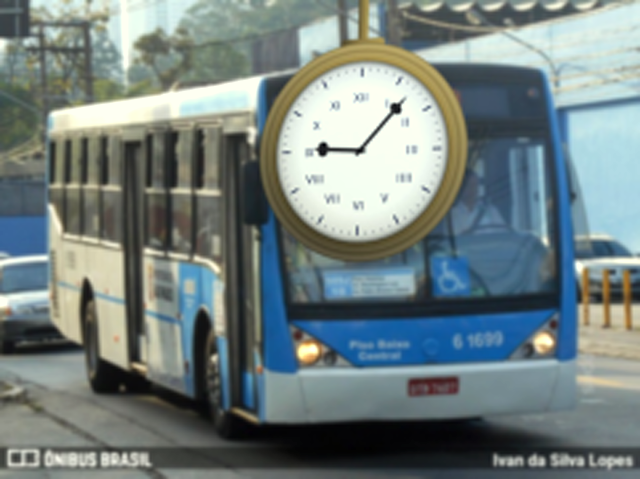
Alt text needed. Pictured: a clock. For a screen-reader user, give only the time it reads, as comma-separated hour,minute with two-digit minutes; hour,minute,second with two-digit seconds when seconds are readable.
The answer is 9,07
